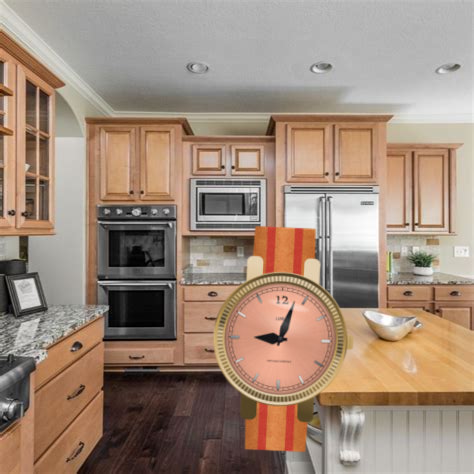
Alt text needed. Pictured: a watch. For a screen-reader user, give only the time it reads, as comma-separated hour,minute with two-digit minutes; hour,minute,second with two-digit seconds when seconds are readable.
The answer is 9,03
